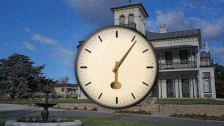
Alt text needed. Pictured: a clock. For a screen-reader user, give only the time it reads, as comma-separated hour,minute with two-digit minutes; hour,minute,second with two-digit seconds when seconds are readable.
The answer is 6,06
